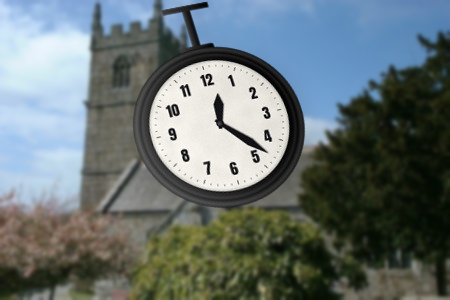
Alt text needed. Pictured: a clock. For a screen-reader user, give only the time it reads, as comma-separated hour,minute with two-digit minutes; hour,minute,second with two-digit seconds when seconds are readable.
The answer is 12,23
